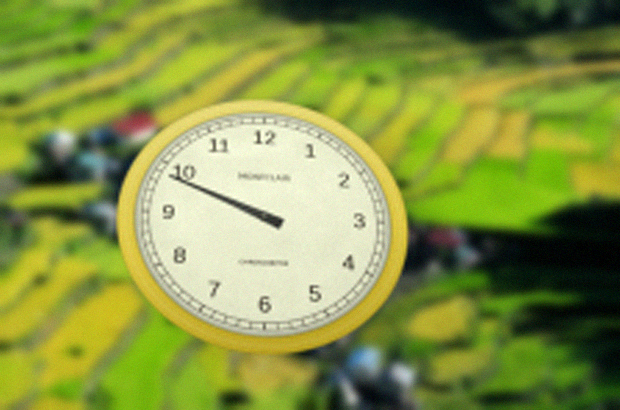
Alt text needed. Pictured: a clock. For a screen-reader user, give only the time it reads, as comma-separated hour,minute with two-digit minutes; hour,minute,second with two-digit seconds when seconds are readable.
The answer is 9,49
